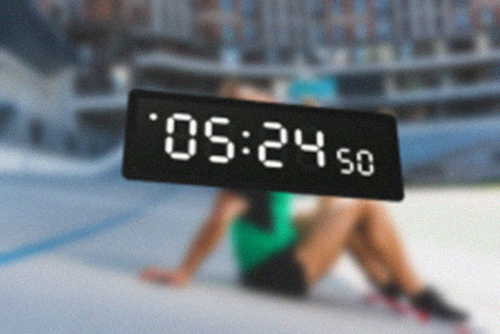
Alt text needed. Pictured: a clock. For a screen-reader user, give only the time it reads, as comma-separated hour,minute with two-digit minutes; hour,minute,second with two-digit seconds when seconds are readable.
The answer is 5,24,50
